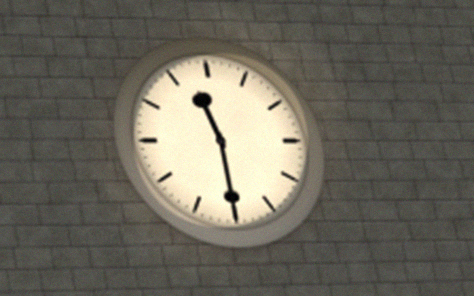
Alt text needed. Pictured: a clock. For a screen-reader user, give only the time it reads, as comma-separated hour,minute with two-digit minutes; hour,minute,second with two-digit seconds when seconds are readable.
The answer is 11,30
